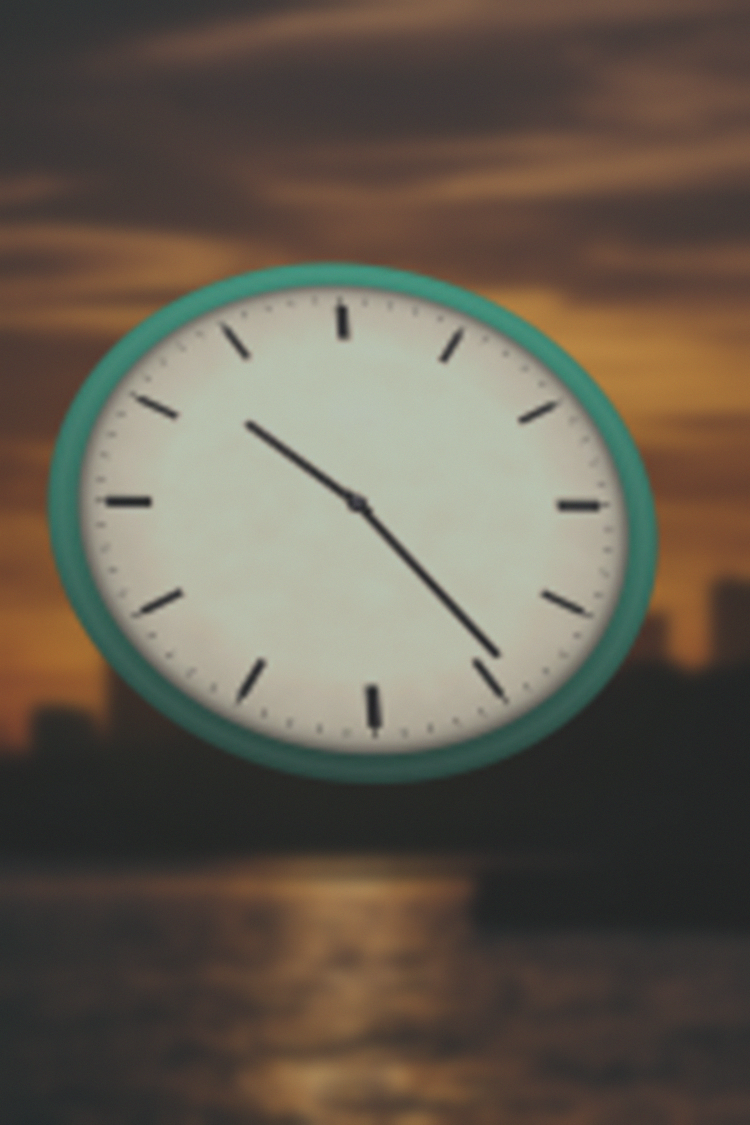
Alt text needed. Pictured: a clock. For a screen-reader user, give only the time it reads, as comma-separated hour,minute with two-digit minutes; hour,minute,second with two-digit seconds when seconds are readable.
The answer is 10,24
